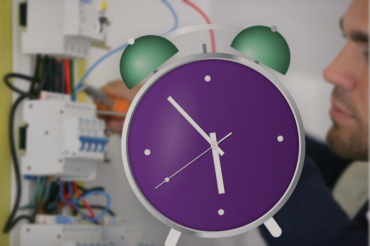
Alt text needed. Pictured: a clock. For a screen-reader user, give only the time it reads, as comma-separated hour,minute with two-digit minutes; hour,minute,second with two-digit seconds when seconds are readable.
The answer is 5,53,40
